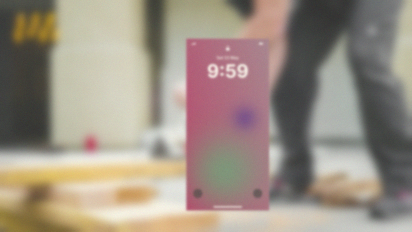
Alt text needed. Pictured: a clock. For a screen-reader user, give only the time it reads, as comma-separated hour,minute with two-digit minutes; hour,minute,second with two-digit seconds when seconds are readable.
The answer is 9,59
